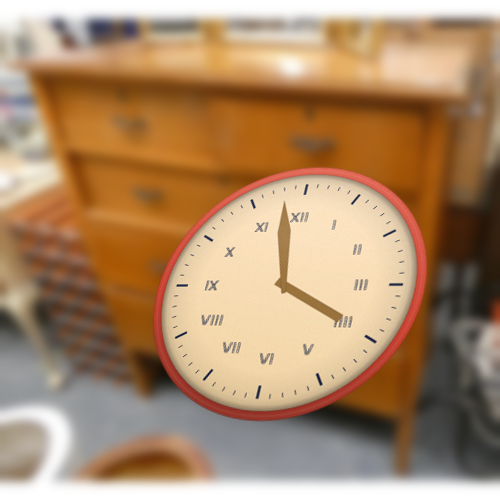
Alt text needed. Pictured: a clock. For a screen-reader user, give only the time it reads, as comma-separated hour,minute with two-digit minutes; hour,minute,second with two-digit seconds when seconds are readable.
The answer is 3,58
